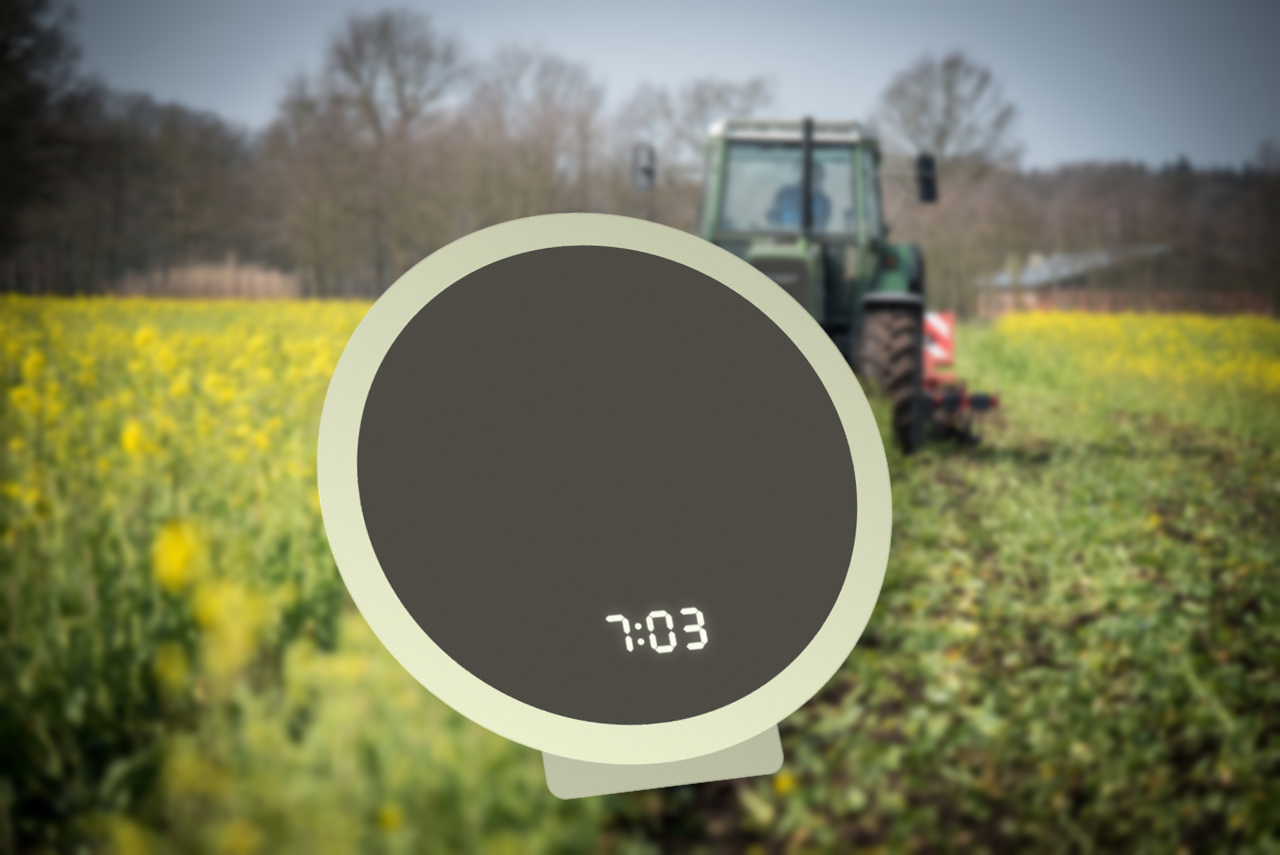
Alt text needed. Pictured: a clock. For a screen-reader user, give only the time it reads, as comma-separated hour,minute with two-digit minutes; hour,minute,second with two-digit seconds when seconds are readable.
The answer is 7,03
